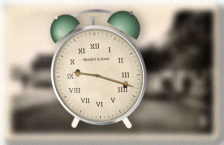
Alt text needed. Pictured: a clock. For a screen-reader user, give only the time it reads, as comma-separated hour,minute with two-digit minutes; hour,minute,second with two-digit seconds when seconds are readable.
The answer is 9,18
